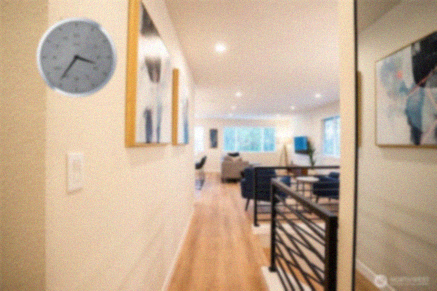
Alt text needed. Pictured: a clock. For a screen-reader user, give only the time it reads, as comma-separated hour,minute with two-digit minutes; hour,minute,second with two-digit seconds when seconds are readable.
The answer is 3,36
